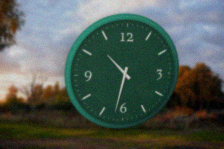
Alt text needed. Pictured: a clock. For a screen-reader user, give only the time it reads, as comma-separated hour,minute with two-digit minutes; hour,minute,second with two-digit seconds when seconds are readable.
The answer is 10,32
